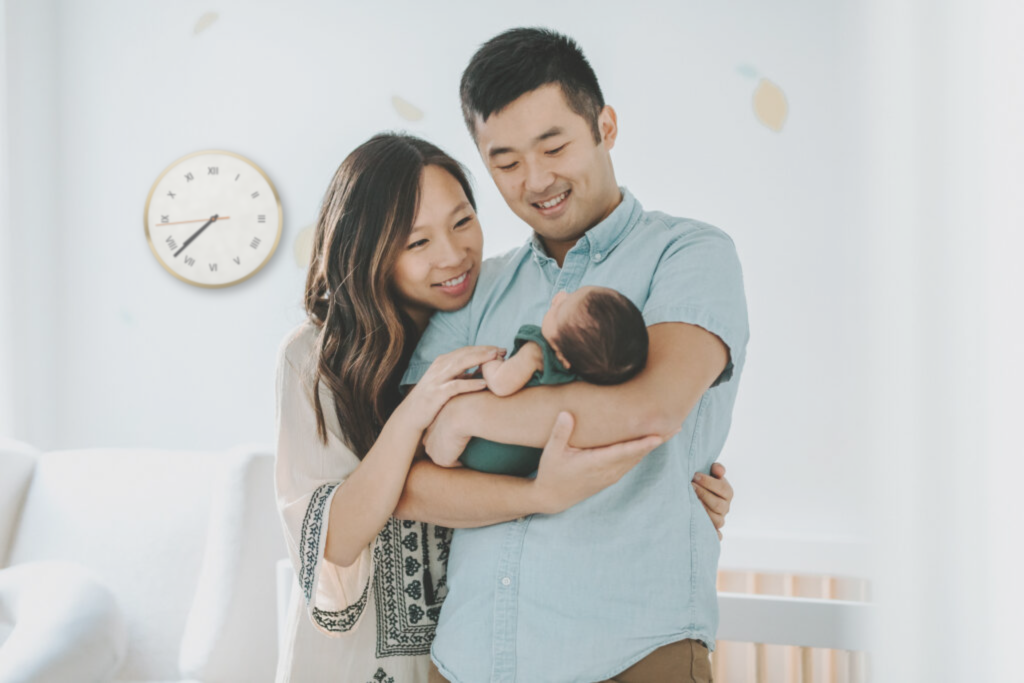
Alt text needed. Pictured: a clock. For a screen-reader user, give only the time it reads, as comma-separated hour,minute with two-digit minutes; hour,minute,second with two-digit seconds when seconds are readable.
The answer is 7,37,44
